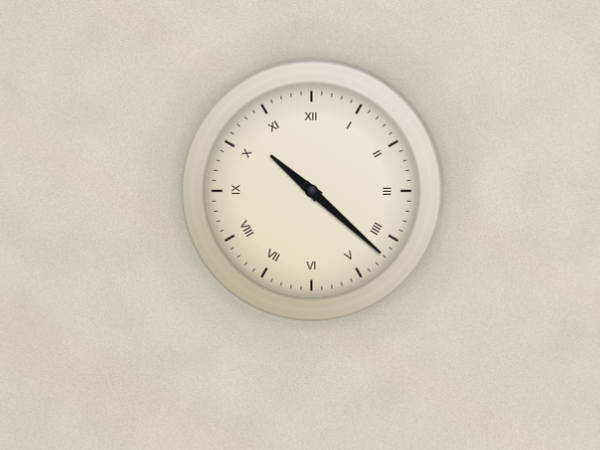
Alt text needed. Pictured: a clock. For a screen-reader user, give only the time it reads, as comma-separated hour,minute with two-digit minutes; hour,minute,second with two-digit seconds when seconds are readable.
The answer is 10,22
